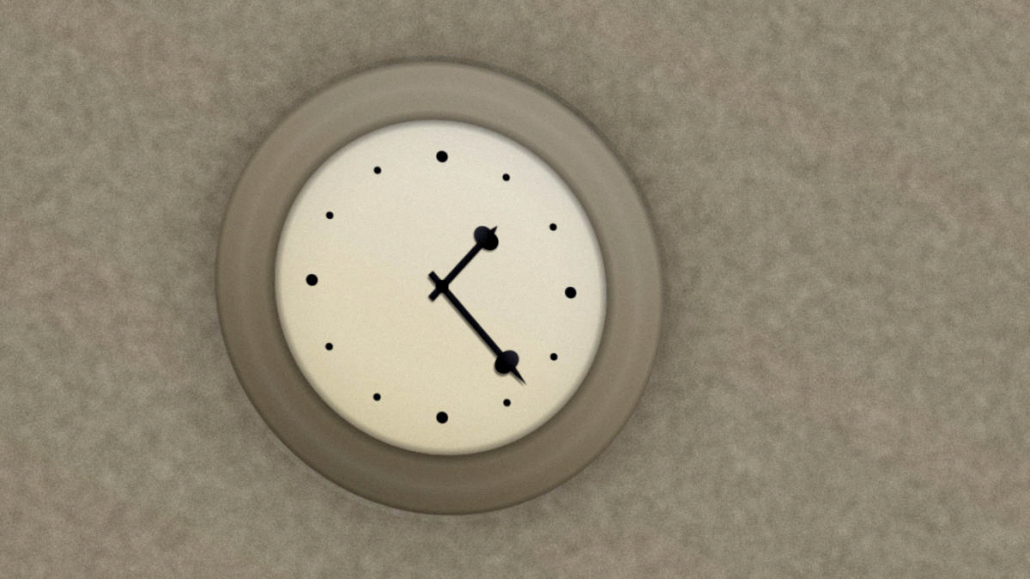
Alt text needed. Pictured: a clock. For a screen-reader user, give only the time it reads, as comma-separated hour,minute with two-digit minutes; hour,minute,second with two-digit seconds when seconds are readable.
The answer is 1,23
